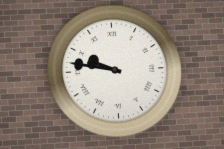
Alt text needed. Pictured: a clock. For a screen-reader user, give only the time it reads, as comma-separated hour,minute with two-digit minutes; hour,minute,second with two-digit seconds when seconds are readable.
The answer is 9,47
